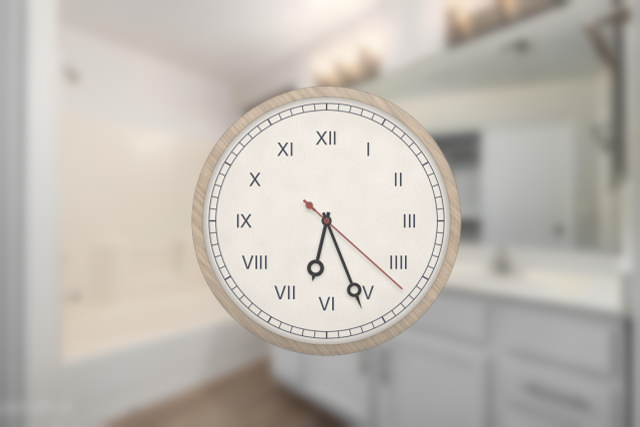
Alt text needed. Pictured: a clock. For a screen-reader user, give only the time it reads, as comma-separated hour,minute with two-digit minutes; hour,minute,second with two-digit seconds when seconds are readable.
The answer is 6,26,22
